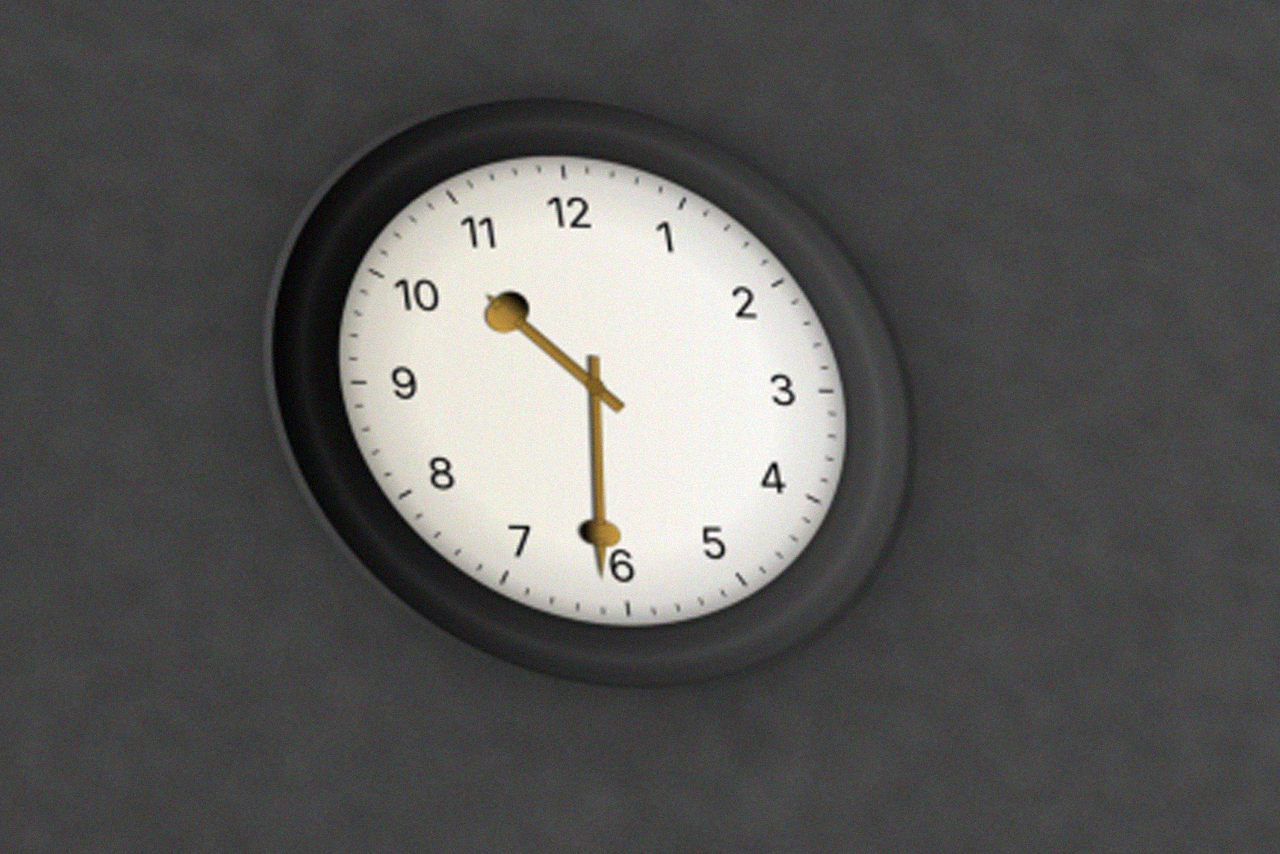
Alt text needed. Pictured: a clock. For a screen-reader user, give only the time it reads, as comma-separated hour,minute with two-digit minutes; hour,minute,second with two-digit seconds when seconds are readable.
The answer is 10,31
